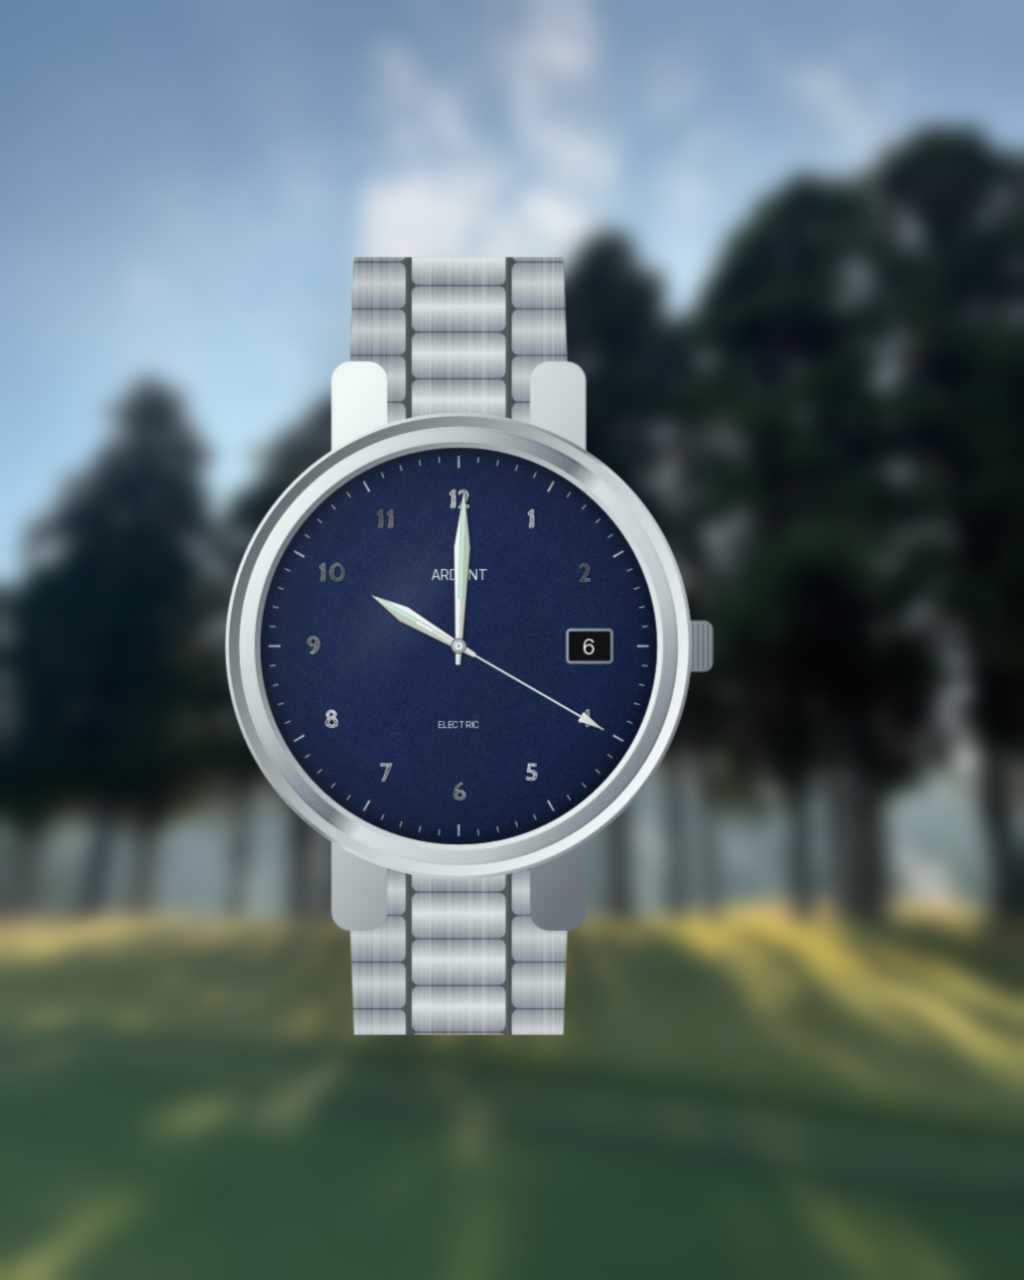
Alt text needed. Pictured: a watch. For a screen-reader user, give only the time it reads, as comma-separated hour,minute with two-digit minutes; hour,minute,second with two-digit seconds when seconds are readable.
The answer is 10,00,20
